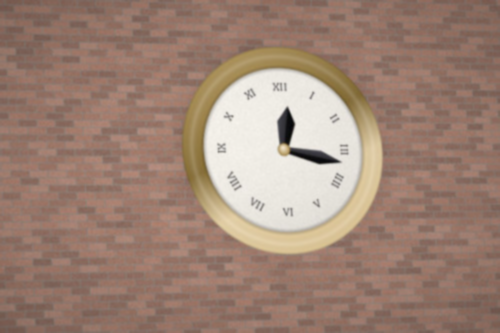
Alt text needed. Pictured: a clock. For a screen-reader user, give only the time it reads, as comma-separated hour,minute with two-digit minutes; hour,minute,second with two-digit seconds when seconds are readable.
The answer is 12,17
